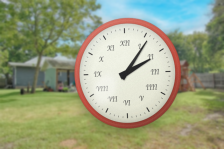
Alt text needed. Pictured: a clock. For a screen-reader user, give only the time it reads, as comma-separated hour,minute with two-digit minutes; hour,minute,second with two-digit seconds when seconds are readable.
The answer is 2,06
